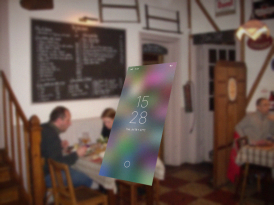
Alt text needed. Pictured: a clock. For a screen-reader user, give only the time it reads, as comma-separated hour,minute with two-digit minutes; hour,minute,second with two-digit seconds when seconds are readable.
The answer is 15,28
